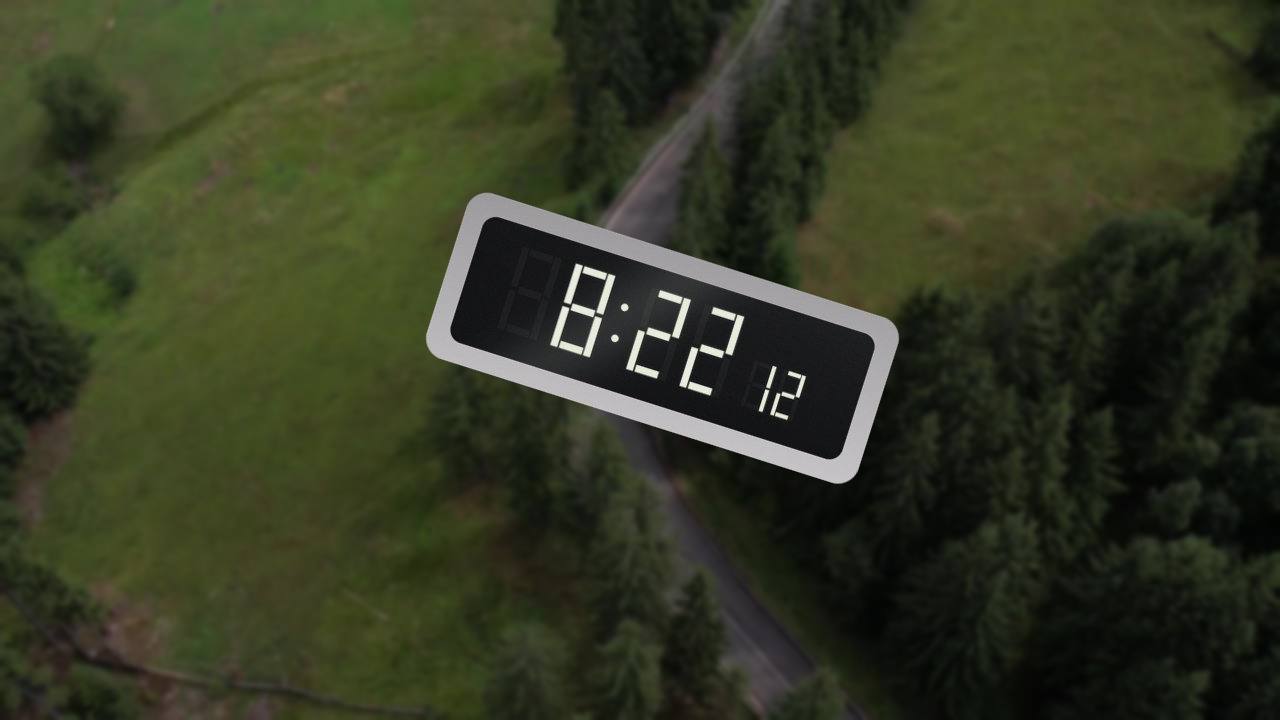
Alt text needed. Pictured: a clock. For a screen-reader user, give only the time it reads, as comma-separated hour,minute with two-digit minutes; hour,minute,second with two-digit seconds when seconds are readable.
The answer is 8,22,12
